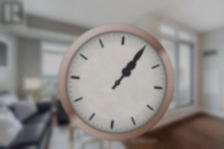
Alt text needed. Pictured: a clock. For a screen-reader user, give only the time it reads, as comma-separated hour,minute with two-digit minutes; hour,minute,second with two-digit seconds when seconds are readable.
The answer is 1,05
